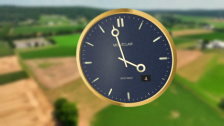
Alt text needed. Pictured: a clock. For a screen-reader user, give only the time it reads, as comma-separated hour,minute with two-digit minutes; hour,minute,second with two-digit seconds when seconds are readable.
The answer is 3,58
